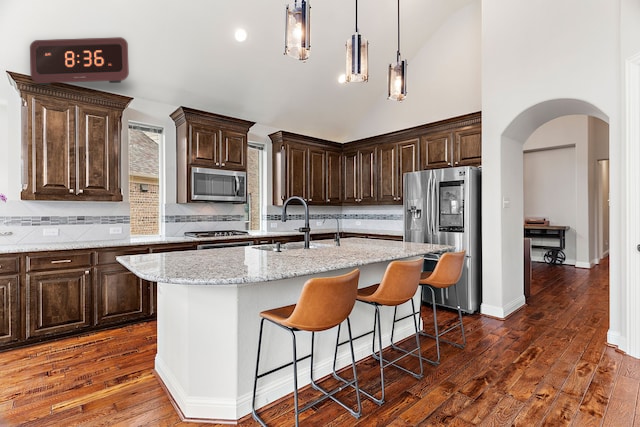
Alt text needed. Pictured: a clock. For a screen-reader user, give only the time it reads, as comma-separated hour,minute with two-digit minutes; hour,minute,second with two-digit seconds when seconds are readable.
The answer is 8,36
